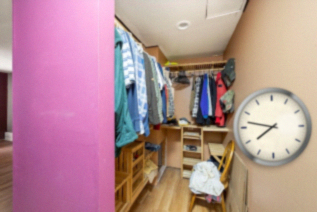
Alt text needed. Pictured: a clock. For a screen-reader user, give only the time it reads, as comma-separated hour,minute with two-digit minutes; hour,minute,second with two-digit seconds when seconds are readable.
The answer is 7,47
